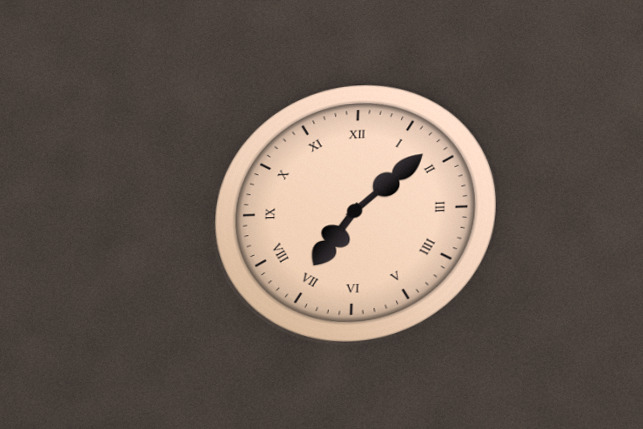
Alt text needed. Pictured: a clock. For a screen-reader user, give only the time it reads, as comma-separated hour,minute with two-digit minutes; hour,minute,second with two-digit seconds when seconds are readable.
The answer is 7,08
